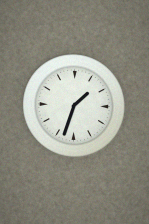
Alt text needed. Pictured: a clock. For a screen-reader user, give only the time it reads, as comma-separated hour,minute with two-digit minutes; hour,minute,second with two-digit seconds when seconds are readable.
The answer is 1,33
